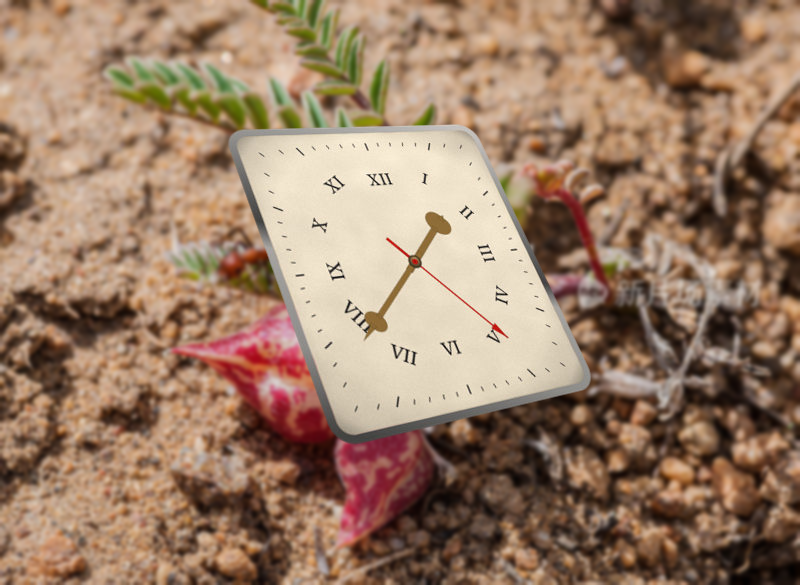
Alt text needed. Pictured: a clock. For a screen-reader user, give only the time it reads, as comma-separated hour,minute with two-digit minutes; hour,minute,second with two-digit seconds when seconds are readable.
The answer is 1,38,24
